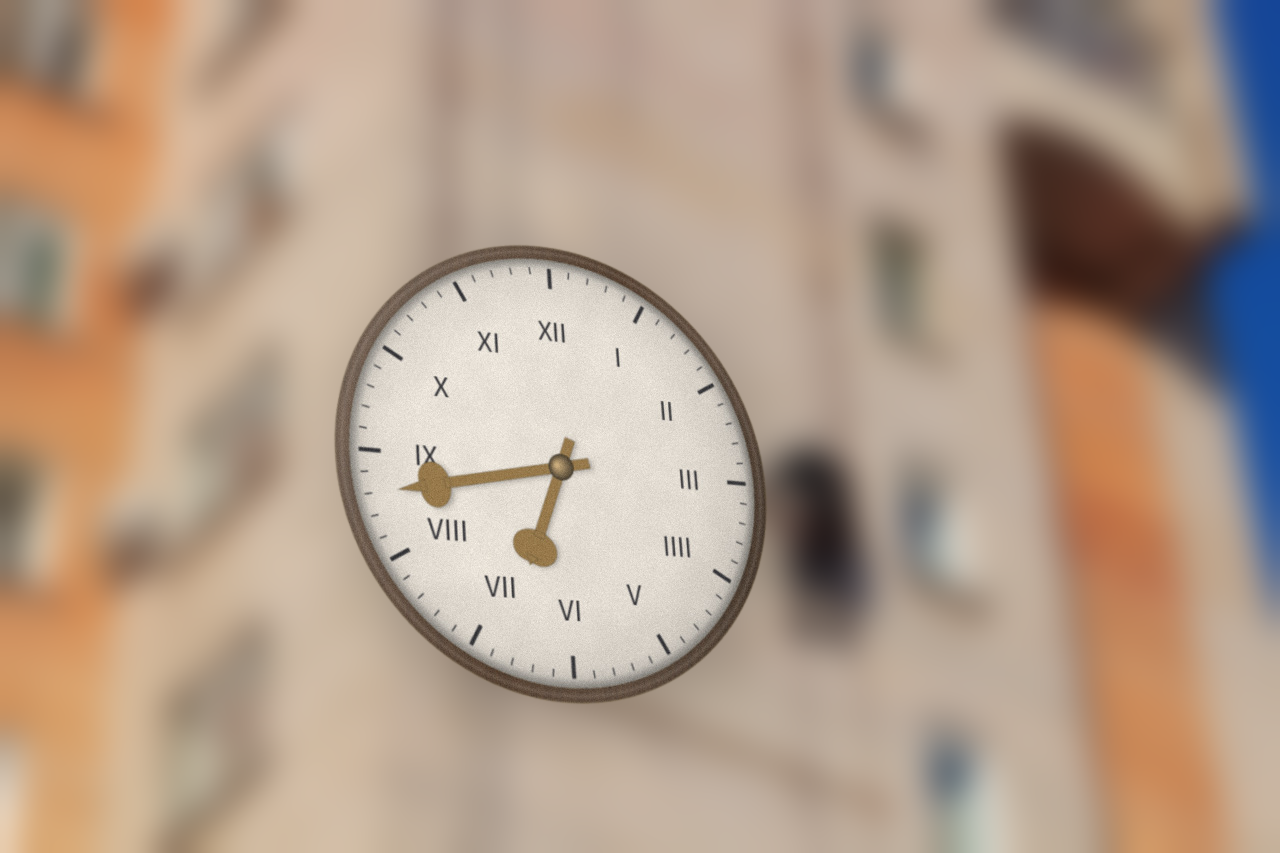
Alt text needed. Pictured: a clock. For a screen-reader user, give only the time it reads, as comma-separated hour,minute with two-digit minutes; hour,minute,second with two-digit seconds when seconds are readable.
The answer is 6,43
